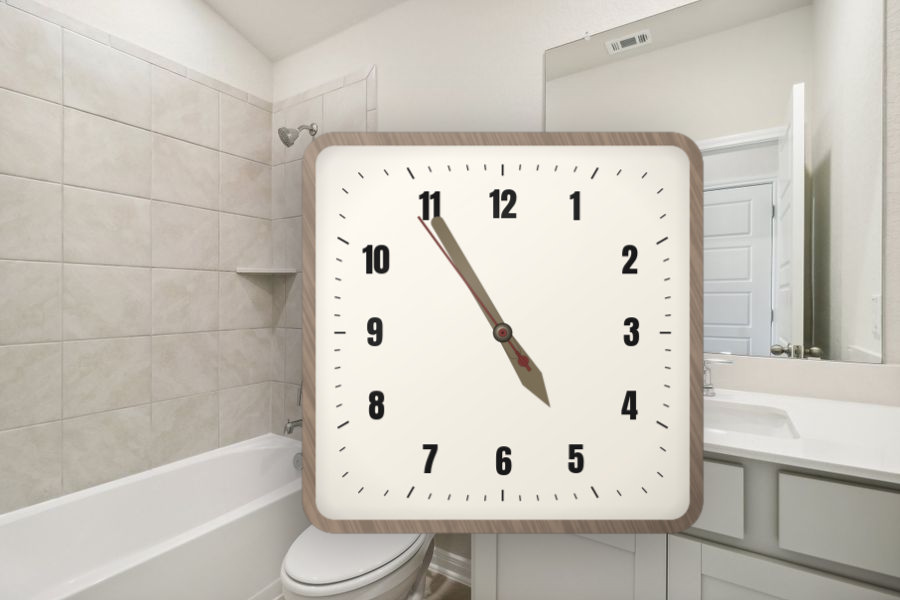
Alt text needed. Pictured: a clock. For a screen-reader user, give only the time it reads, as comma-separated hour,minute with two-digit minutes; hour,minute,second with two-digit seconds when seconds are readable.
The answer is 4,54,54
